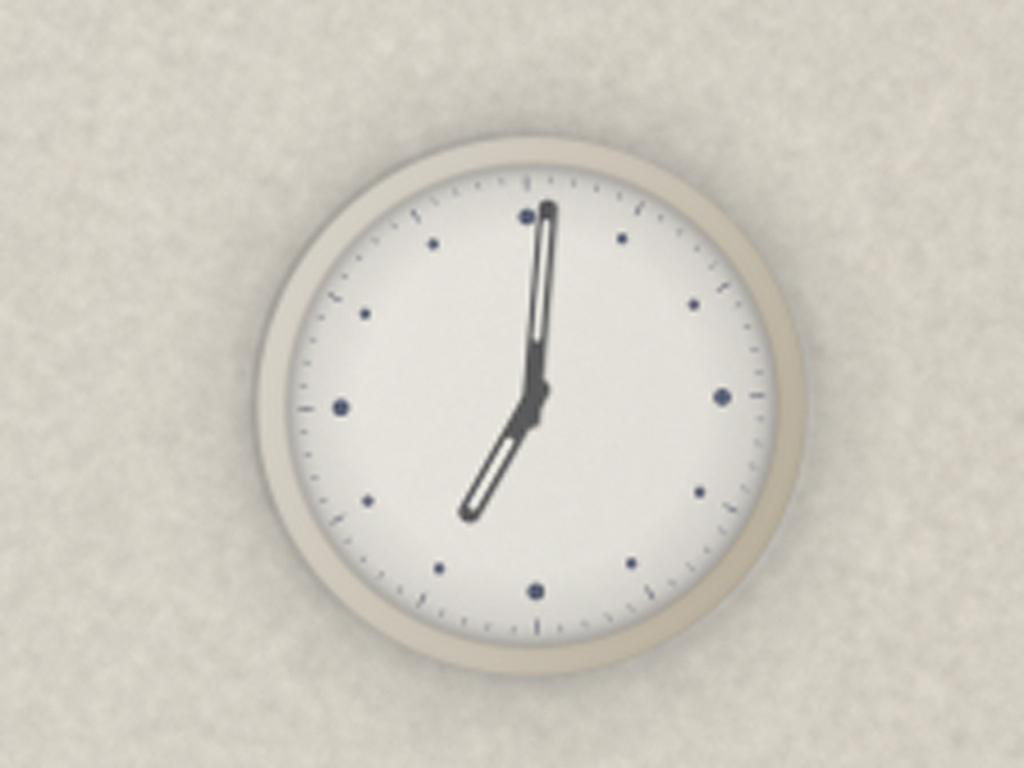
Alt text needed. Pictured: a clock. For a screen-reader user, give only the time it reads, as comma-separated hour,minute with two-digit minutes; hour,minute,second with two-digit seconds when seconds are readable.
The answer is 7,01
